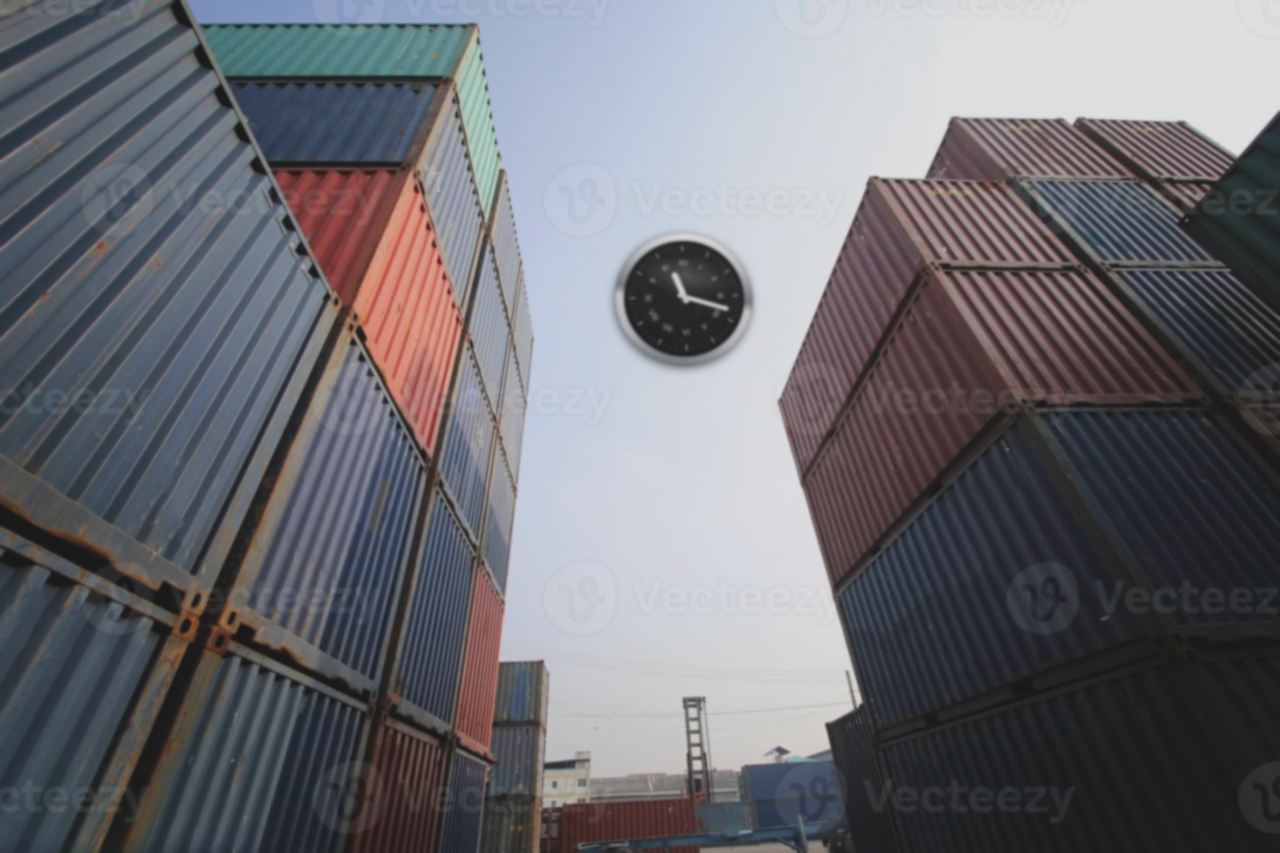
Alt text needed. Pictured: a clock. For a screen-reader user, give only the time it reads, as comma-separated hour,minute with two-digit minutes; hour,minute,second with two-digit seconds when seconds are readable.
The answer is 11,18
